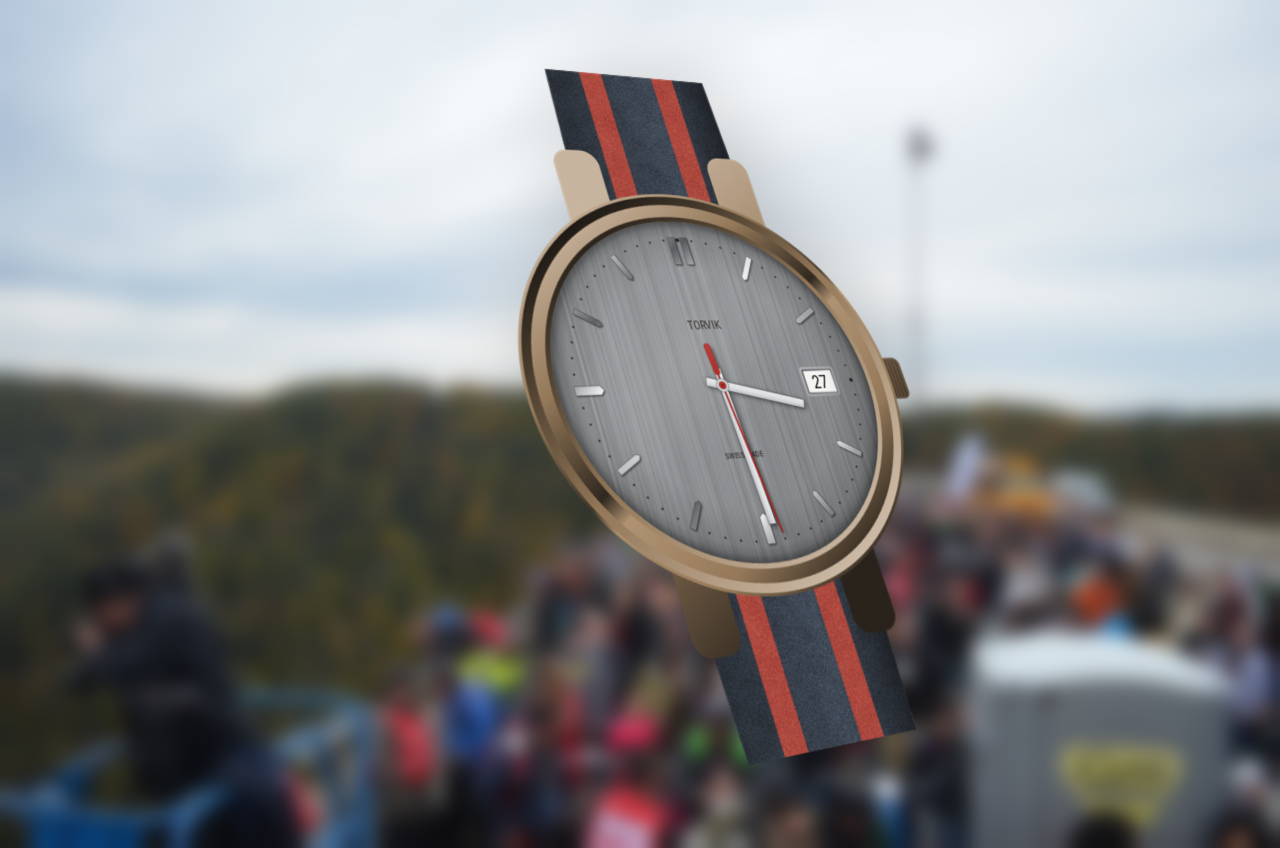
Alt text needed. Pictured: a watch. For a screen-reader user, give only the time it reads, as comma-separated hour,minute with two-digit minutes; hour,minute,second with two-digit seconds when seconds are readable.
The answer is 3,29,29
